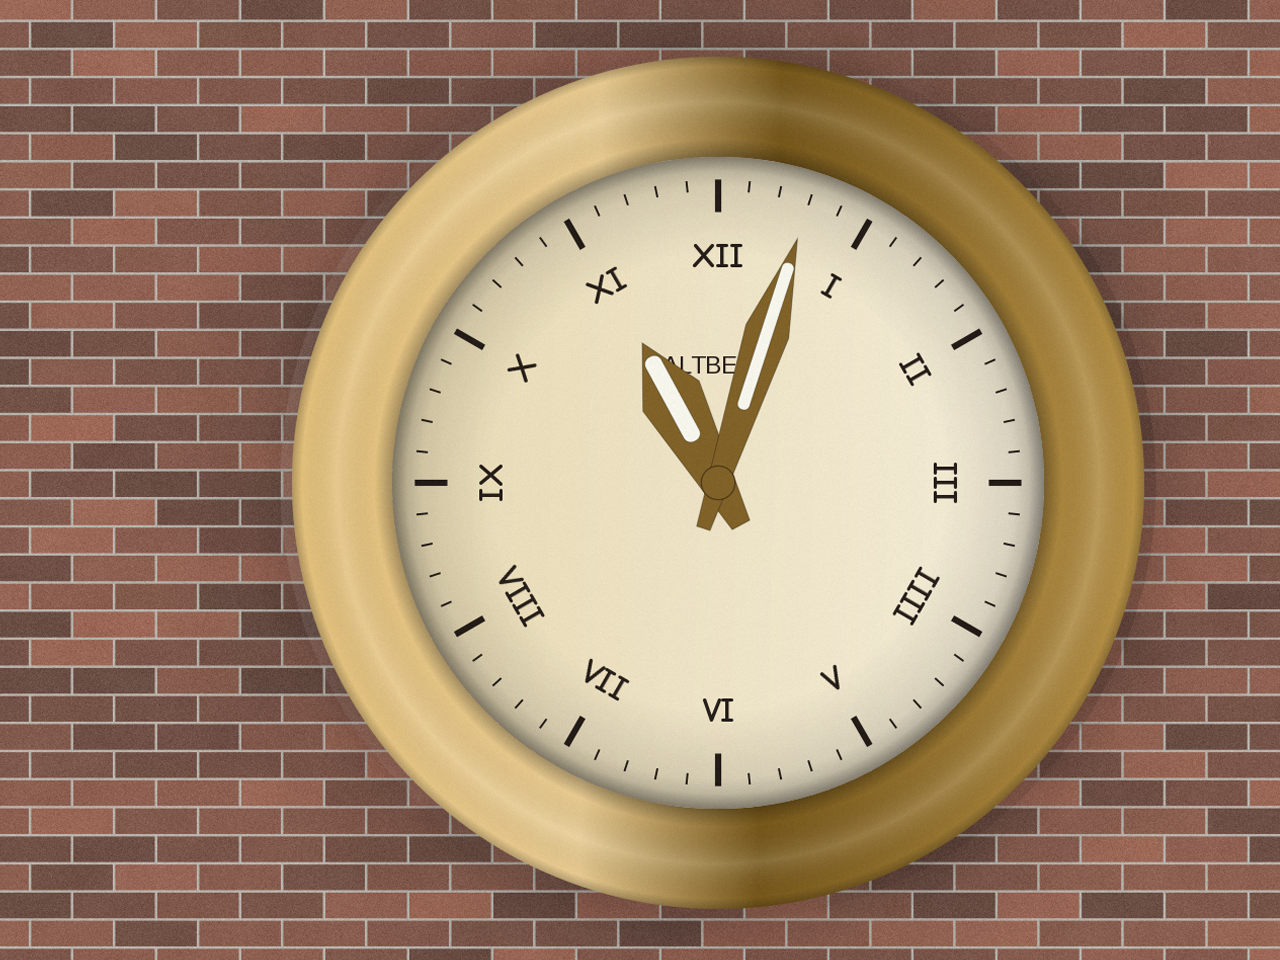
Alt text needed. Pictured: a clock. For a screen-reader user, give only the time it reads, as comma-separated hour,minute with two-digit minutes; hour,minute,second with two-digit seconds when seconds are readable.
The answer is 11,03
